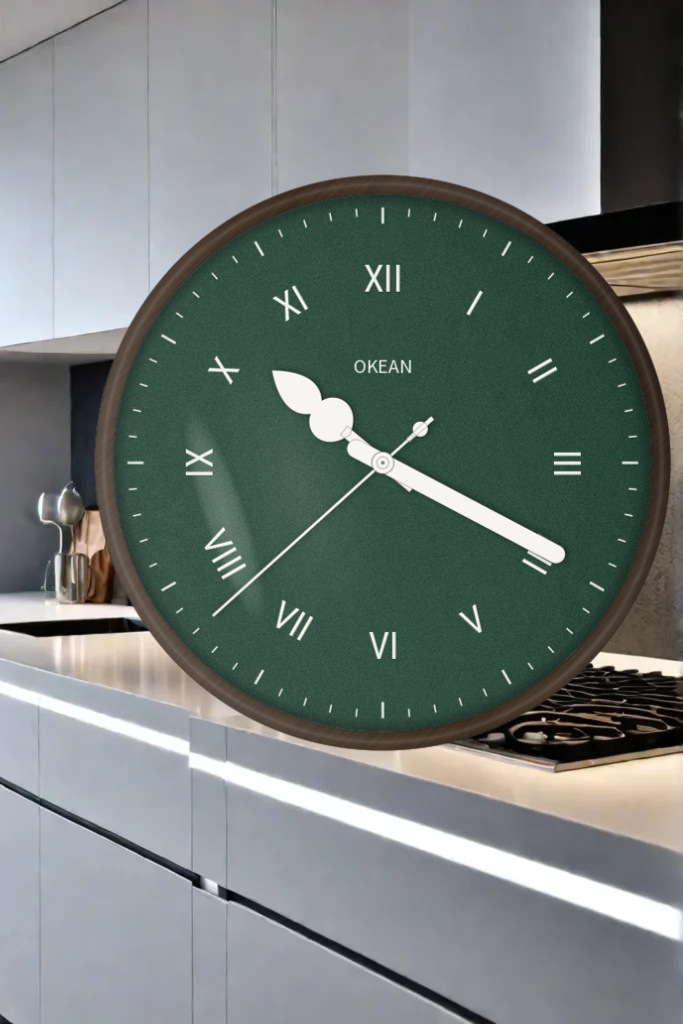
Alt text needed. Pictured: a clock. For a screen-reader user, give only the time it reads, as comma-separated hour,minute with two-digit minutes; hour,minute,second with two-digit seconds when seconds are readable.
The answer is 10,19,38
